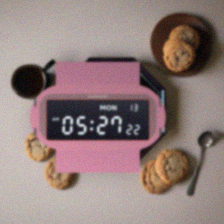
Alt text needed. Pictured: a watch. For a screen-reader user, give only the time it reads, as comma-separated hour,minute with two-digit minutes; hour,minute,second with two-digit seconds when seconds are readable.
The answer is 5,27
